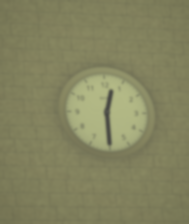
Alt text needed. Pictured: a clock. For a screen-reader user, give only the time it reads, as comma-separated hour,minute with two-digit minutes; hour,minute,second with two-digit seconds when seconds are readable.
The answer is 12,30
